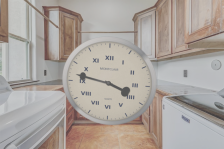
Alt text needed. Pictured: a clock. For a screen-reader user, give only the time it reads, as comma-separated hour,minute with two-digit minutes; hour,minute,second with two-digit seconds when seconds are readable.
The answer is 3,47
